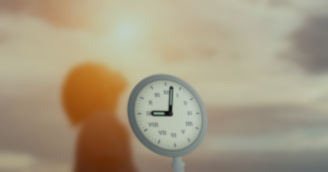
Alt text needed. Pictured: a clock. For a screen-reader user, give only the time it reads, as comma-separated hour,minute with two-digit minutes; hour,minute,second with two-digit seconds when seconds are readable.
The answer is 9,02
